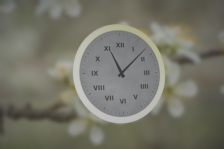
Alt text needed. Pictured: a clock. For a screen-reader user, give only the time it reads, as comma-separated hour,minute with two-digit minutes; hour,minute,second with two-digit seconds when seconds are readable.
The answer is 11,08
